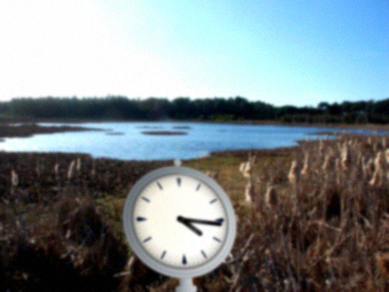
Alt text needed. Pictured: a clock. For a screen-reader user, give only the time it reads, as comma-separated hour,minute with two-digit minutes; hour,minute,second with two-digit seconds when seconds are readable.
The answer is 4,16
